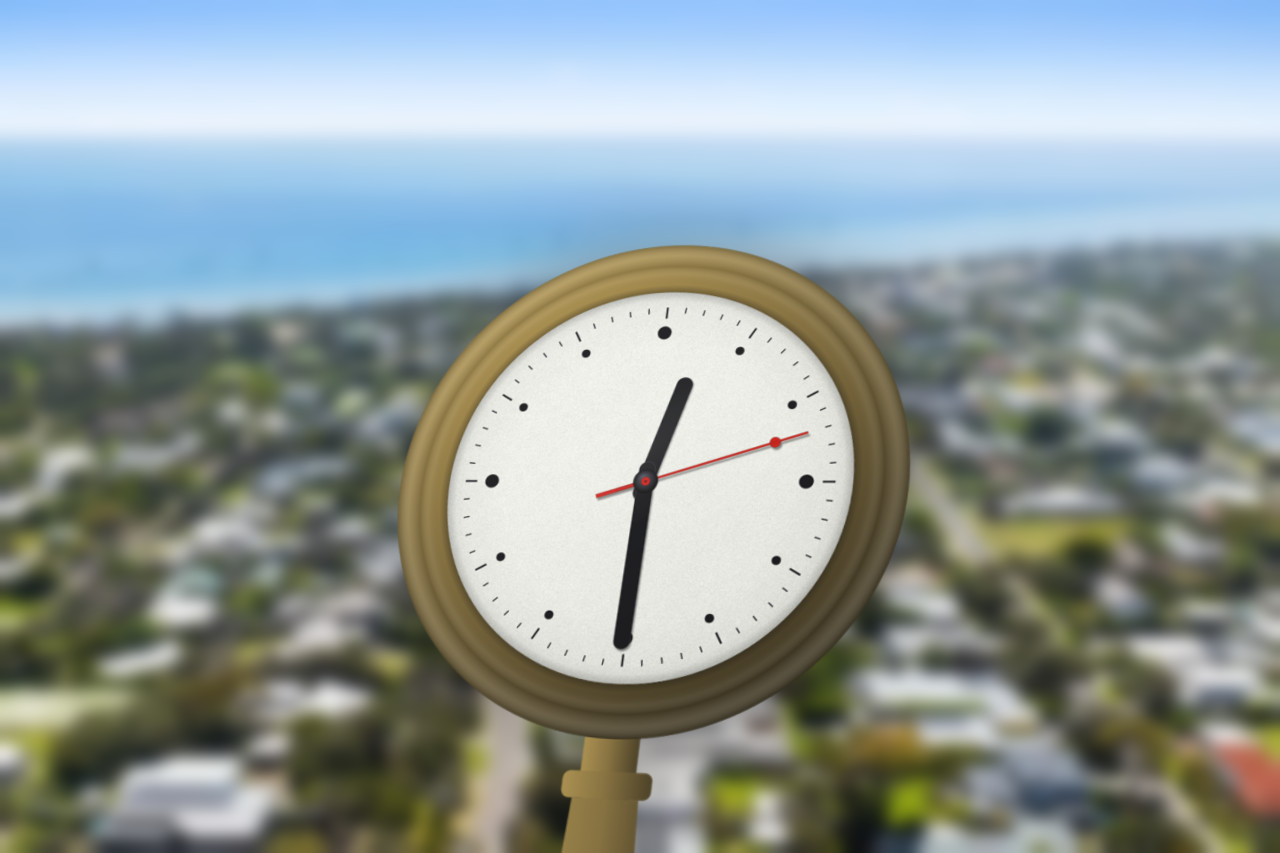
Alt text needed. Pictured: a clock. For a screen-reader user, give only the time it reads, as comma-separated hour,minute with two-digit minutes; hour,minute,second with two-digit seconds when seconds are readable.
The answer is 12,30,12
